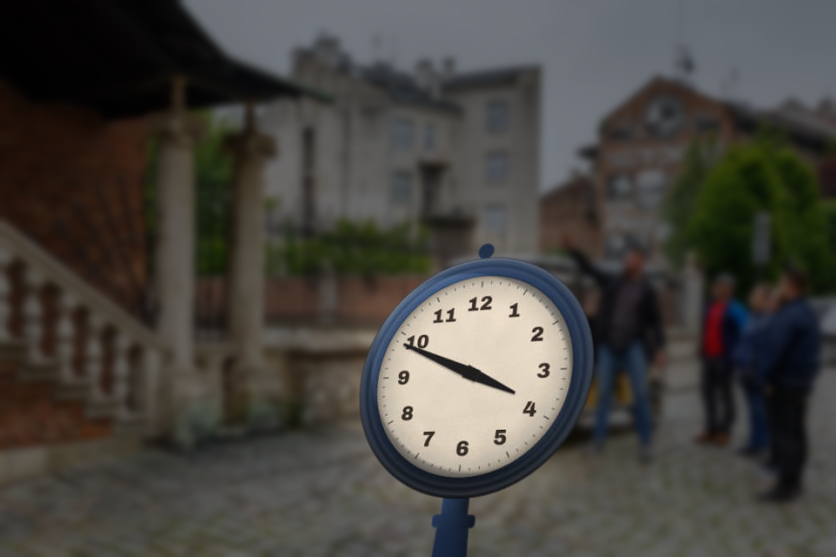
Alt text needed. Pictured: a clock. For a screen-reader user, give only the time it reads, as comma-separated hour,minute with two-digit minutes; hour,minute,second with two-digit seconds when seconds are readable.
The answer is 3,49
